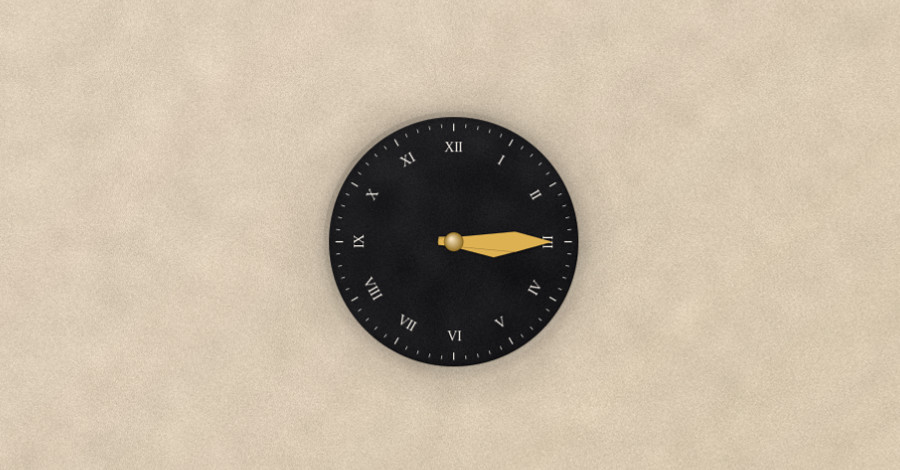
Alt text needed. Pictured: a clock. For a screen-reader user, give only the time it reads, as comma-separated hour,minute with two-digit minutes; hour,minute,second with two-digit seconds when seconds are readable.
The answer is 3,15
